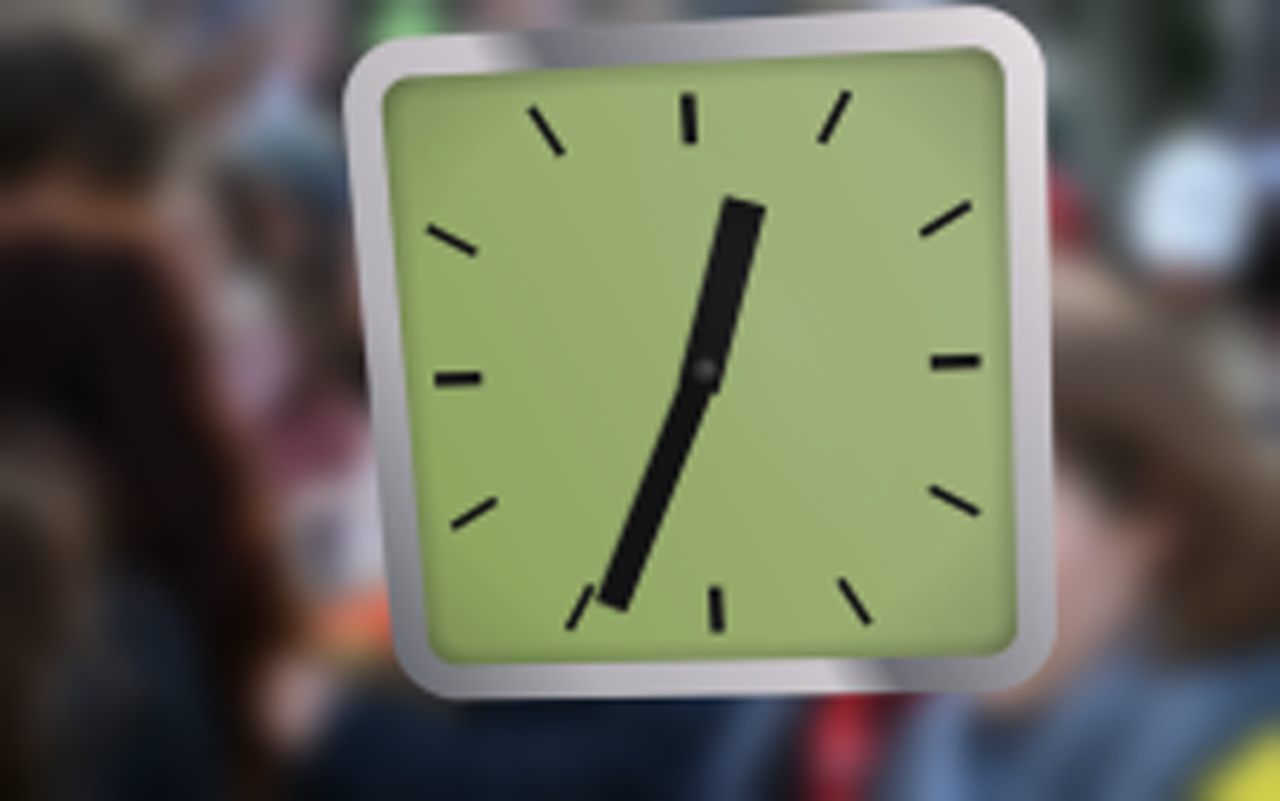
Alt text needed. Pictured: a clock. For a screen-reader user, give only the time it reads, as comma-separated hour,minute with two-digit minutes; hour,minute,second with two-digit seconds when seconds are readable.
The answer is 12,34
